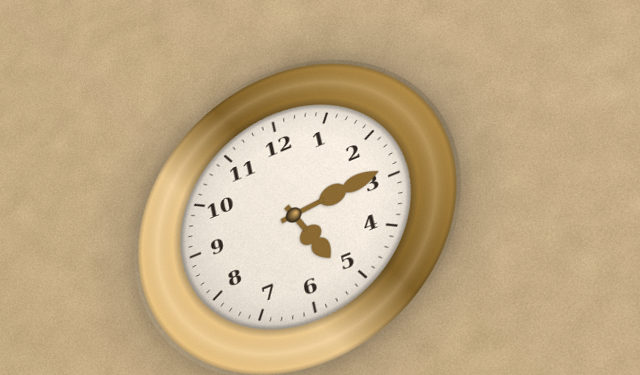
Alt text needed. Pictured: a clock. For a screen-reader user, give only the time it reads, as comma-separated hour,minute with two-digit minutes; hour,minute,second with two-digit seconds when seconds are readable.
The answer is 5,14
